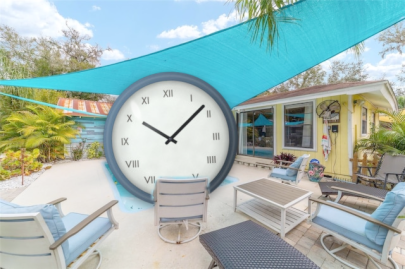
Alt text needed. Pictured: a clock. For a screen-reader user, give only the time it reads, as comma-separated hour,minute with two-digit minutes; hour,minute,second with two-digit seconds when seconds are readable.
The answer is 10,08
